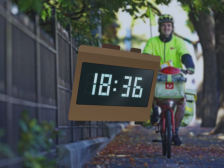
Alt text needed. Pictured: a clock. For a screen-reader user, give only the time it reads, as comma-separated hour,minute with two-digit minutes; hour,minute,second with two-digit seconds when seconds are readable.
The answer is 18,36
